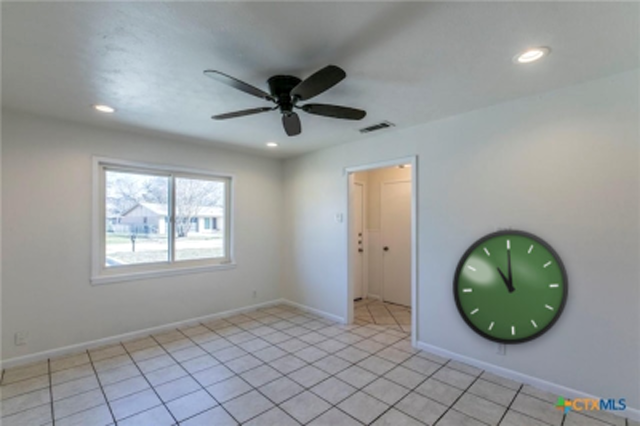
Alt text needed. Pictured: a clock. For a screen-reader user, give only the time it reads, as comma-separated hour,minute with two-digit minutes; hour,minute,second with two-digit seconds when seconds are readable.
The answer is 11,00
